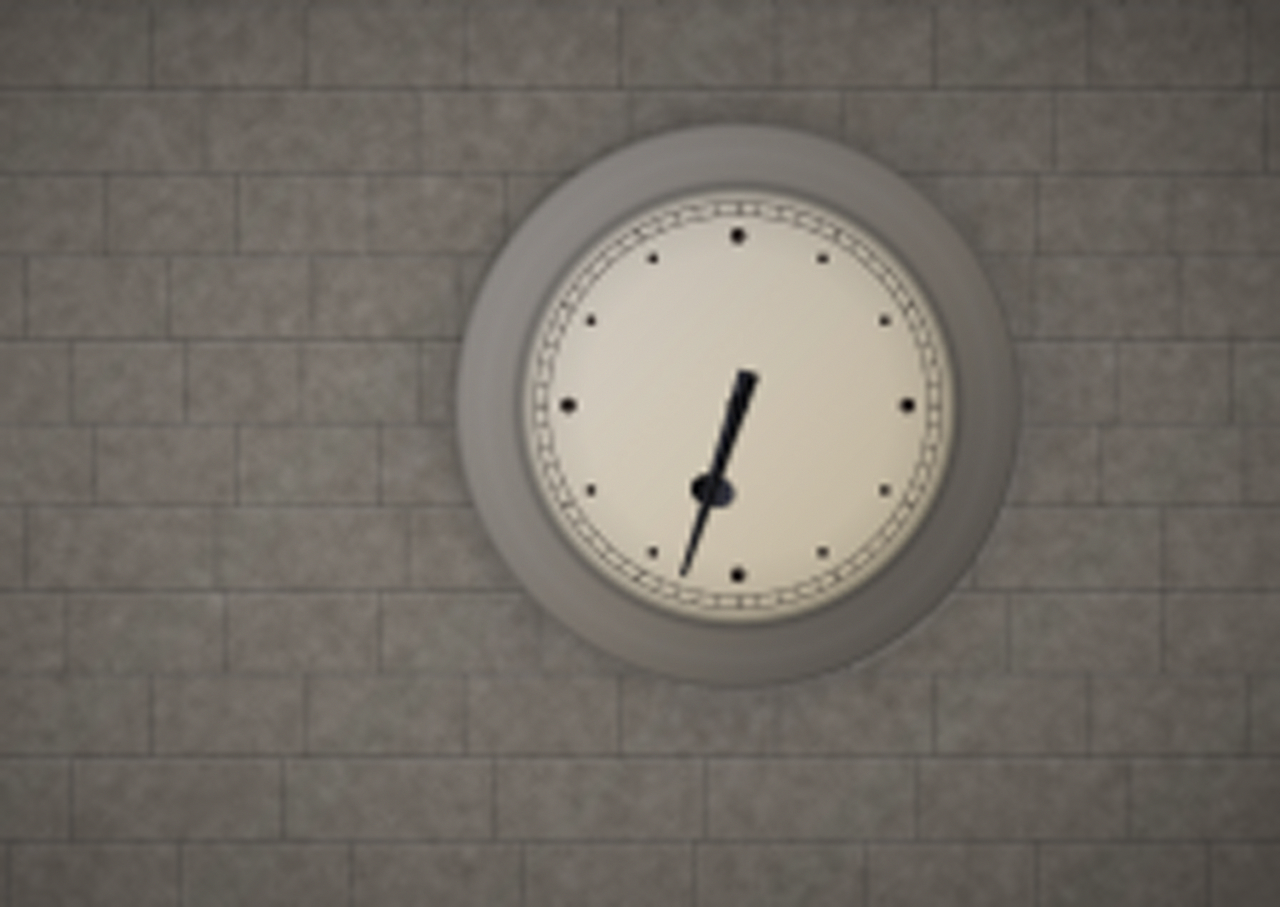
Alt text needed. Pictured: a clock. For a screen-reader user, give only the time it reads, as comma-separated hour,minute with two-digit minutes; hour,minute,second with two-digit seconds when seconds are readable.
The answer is 6,33
